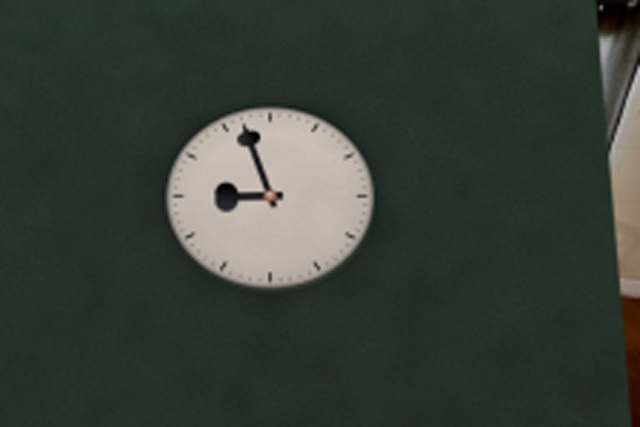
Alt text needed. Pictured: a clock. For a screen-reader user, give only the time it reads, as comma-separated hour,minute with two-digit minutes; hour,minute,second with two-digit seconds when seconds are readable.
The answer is 8,57
